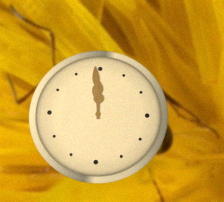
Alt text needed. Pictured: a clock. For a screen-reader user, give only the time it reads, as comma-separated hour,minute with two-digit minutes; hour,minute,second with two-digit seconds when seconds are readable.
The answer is 11,59
